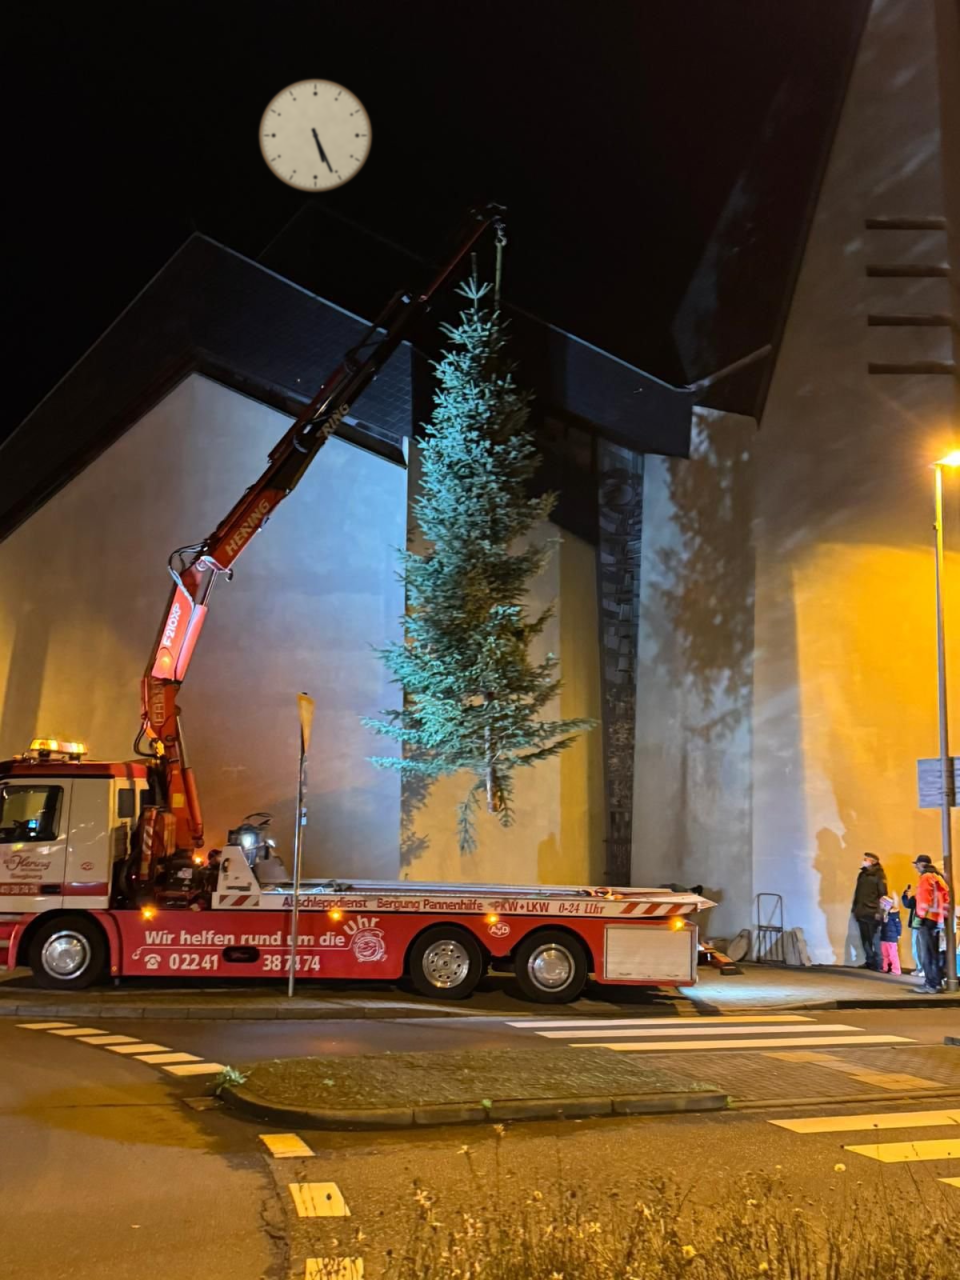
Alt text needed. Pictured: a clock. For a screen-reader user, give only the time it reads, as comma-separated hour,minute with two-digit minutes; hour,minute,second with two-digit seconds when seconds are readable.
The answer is 5,26
